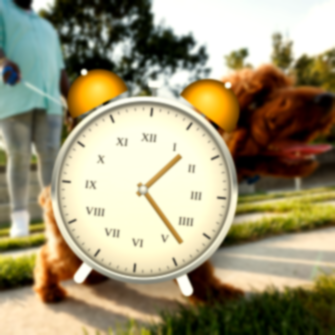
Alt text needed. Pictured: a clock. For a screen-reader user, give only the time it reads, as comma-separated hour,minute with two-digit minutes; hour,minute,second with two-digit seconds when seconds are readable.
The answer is 1,23
